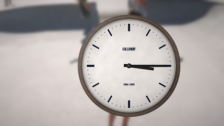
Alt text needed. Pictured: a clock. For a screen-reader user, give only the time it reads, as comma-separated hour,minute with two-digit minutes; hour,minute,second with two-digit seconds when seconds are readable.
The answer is 3,15
